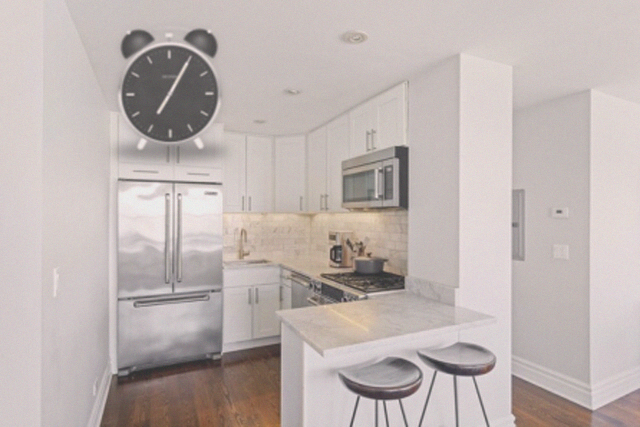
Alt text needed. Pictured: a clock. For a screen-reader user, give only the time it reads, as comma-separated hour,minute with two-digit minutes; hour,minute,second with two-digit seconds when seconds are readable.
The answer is 7,05
